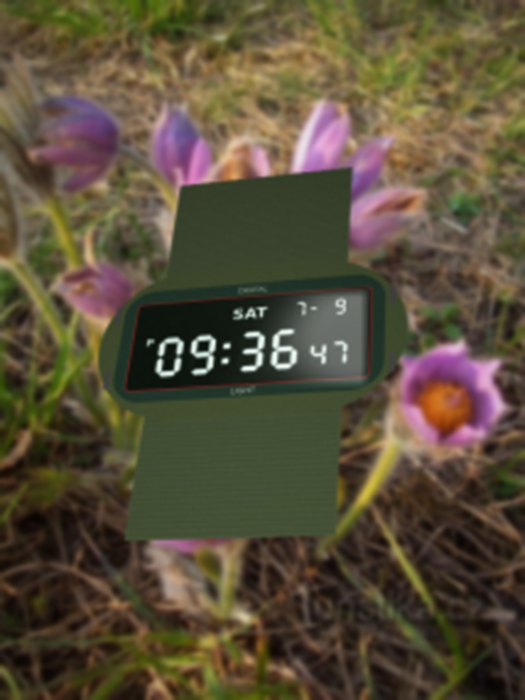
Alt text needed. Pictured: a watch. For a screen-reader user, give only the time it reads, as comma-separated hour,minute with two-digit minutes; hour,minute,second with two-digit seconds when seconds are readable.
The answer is 9,36,47
